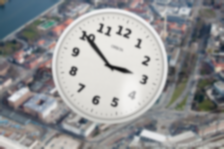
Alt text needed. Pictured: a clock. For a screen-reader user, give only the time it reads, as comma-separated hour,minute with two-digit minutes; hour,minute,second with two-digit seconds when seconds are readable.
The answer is 2,50
